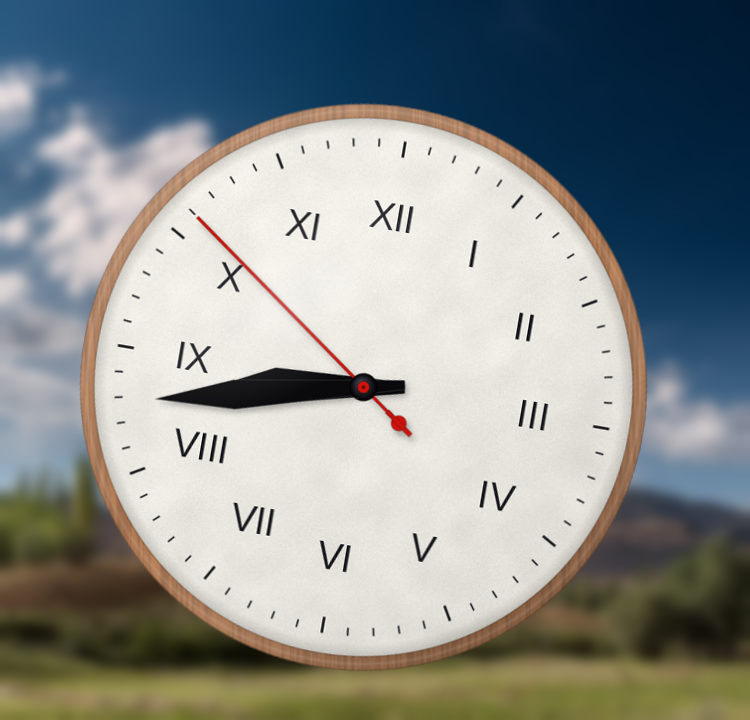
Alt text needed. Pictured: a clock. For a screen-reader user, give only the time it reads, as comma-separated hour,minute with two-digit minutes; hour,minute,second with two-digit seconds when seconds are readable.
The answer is 8,42,51
